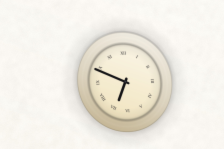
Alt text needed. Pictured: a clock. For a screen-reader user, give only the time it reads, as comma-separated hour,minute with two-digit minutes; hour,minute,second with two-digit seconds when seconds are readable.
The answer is 6,49
